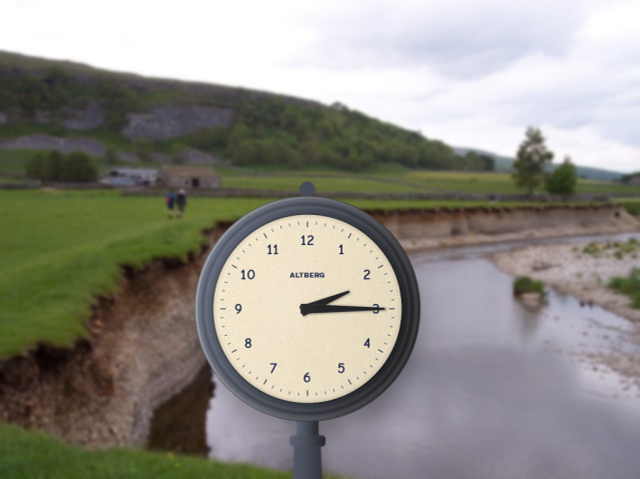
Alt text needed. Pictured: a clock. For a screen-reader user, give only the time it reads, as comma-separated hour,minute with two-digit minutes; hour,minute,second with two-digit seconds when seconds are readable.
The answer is 2,15
